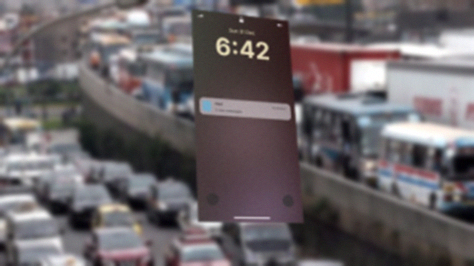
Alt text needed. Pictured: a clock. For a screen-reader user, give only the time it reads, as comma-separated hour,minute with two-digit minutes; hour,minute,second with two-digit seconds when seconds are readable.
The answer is 6,42
